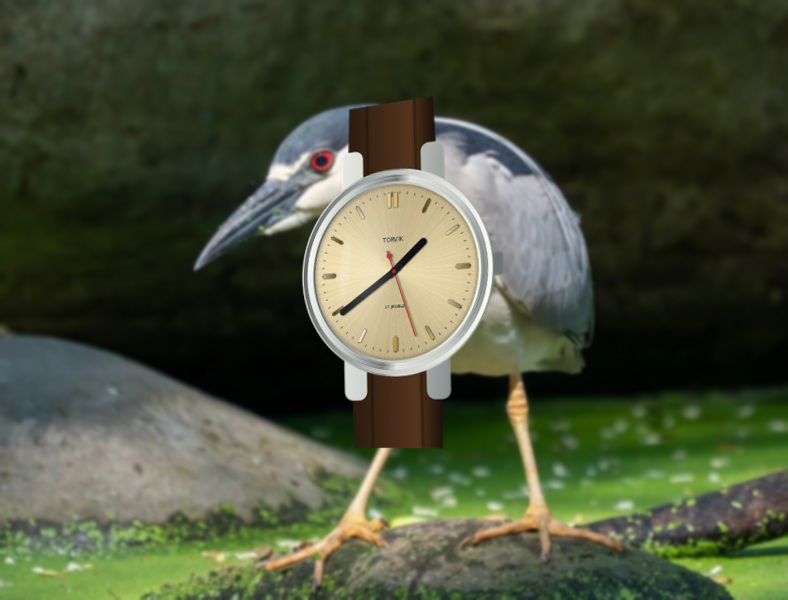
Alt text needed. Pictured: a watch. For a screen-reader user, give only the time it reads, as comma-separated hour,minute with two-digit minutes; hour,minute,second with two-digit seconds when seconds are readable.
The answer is 1,39,27
